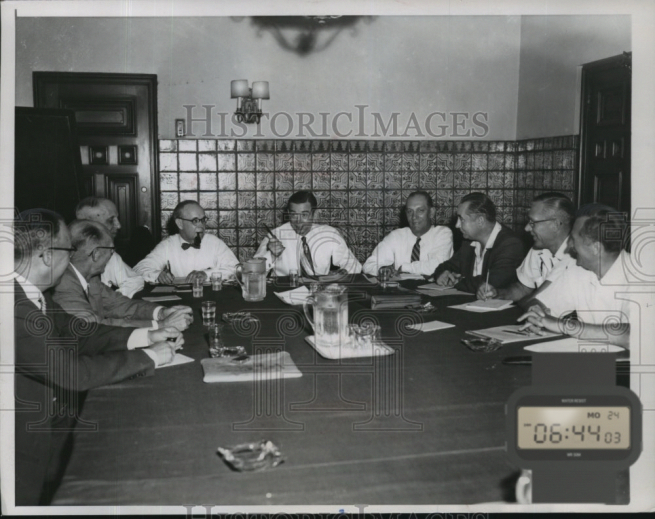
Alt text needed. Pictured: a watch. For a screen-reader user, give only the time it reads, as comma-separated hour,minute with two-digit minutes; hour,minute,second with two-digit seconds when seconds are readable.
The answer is 6,44,03
